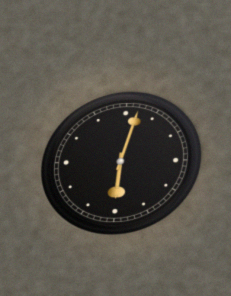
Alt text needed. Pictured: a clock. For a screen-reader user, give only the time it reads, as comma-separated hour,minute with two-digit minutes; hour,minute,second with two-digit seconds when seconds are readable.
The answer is 6,02
